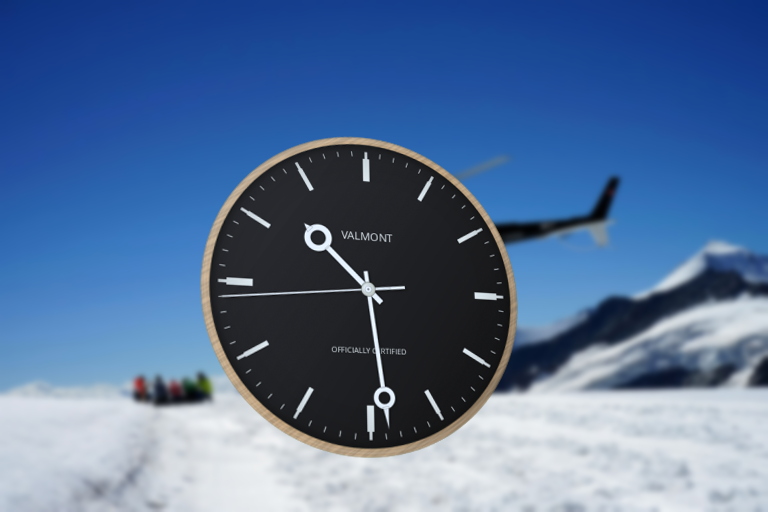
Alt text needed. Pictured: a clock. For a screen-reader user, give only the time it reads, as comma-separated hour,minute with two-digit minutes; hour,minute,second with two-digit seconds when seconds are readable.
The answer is 10,28,44
